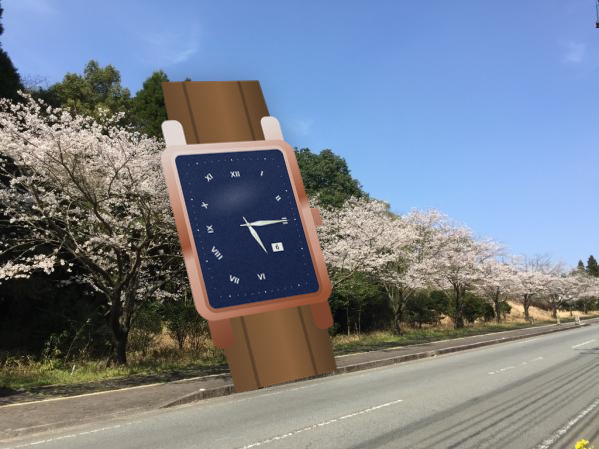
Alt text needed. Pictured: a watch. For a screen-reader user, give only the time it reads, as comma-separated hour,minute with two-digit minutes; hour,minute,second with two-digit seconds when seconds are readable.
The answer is 5,15
